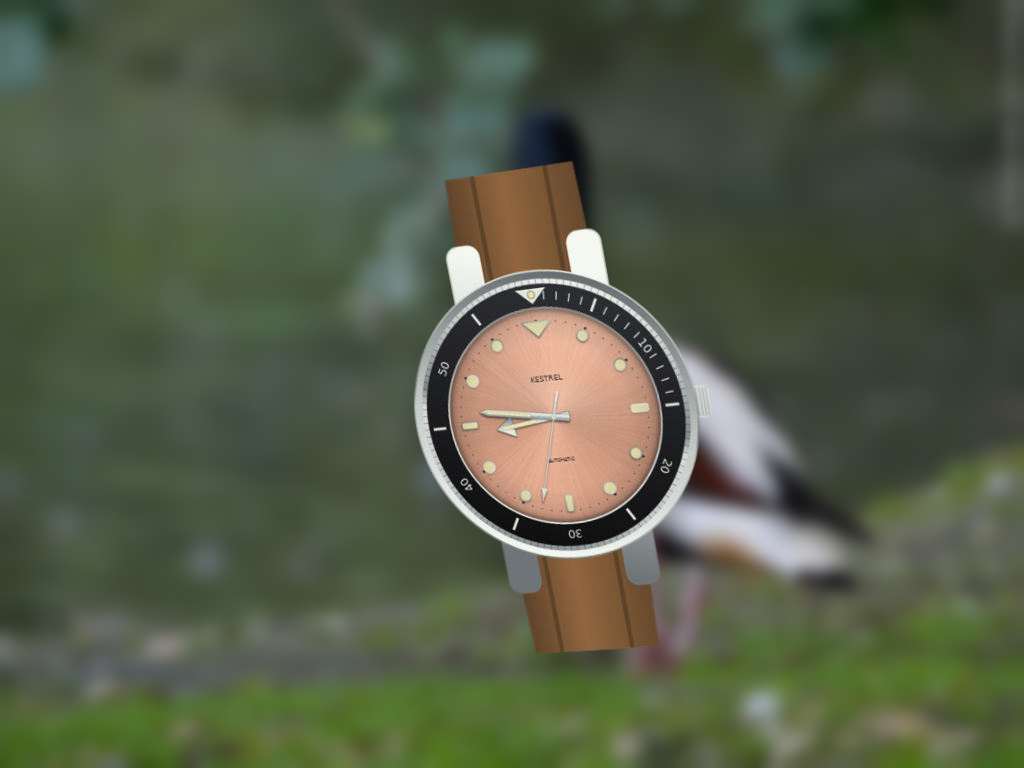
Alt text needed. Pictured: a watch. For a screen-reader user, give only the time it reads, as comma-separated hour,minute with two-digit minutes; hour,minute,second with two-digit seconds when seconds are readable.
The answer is 8,46,33
